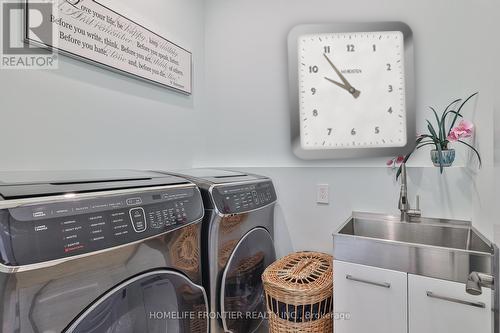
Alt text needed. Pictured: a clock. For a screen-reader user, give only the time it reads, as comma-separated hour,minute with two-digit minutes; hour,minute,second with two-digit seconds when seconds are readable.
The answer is 9,54
